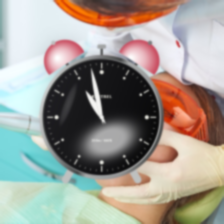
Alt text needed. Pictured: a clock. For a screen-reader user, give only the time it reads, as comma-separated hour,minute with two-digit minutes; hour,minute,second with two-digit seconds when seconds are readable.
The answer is 10,58
